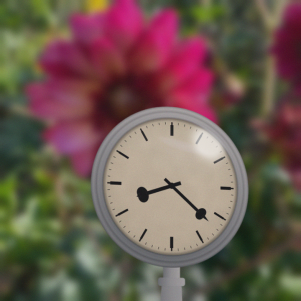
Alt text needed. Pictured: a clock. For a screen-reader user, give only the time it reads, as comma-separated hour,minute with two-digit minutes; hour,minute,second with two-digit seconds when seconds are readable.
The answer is 8,22
